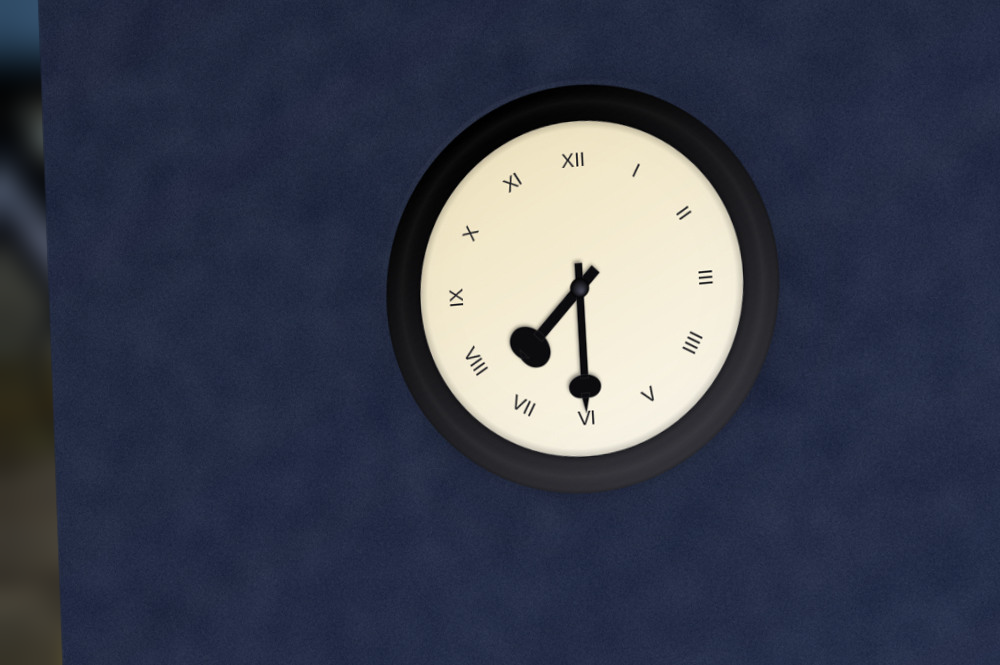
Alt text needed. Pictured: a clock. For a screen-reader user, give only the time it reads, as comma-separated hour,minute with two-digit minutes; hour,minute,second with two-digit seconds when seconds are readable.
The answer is 7,30
